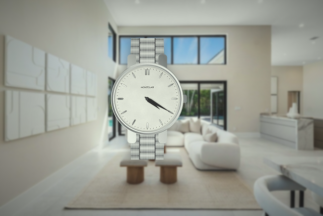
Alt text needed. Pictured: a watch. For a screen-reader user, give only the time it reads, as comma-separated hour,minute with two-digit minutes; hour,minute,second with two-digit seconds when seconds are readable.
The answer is 4,20
